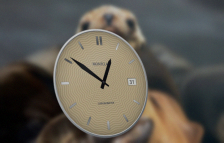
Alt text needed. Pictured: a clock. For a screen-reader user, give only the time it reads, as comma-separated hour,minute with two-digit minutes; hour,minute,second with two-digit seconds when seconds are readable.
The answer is 12,51
